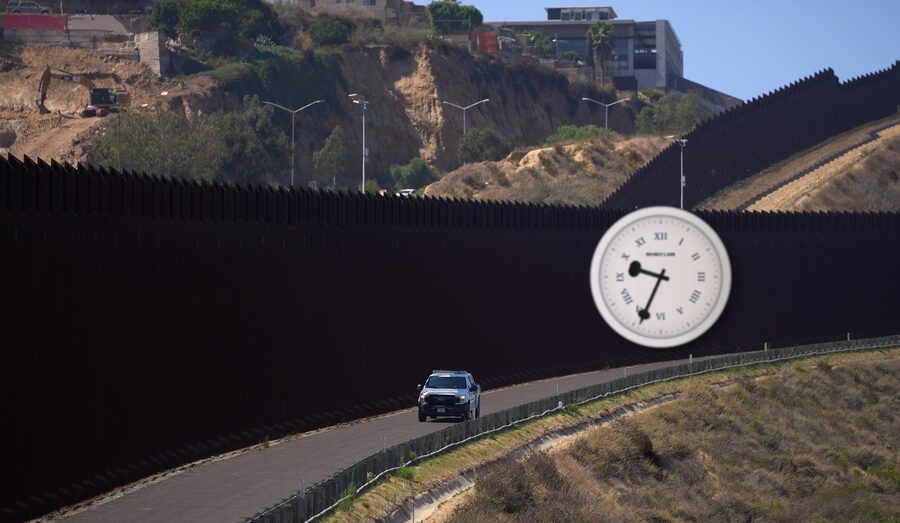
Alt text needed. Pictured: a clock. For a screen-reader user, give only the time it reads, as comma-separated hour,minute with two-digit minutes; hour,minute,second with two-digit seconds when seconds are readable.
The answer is 9,34
